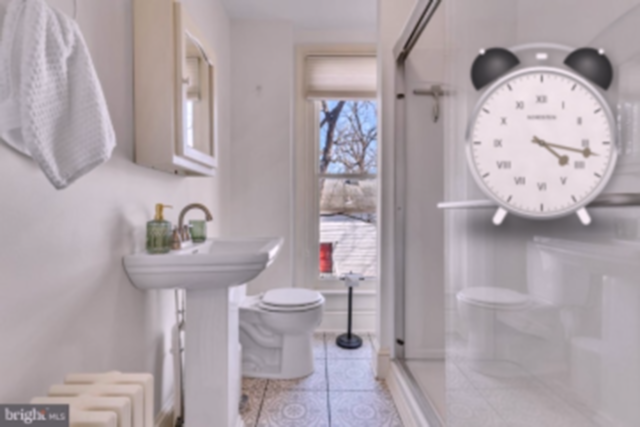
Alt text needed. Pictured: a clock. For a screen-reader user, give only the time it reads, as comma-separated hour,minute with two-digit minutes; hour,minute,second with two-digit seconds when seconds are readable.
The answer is 4,17
